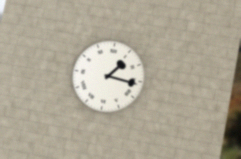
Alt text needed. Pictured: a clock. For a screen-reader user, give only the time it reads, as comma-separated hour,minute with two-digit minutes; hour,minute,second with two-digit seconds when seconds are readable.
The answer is 1,16
